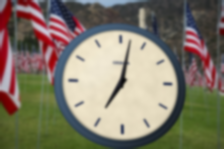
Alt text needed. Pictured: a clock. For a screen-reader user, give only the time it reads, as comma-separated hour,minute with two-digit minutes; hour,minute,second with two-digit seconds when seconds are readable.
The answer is 7,02
